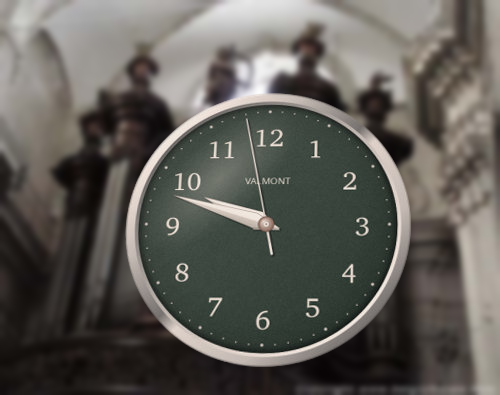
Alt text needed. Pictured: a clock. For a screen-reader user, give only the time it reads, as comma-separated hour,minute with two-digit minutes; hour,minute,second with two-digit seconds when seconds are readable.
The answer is 9,47,58
